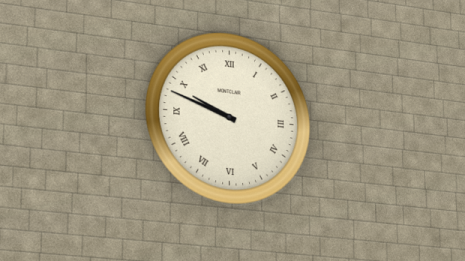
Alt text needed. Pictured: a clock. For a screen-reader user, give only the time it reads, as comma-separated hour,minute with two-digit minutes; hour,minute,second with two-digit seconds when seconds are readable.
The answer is 9,48
